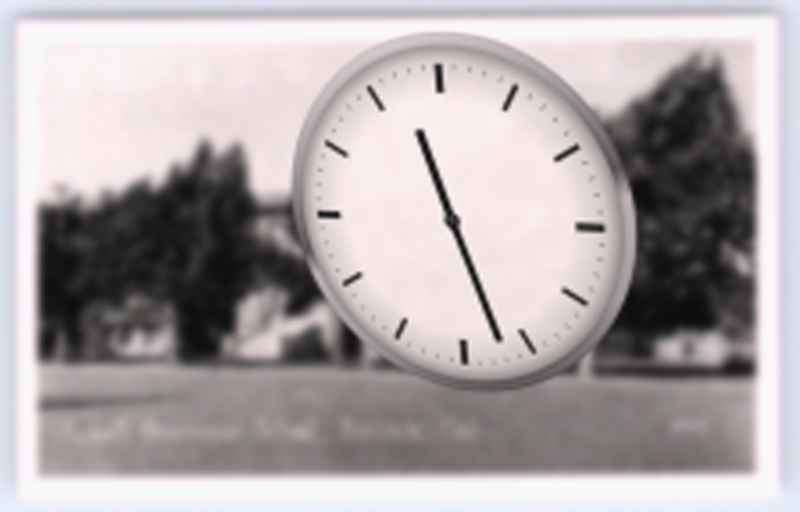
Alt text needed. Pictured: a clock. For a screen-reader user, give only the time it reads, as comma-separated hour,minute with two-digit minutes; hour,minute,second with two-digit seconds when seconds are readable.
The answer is 11,27
